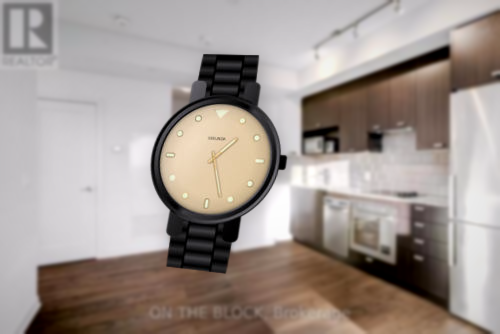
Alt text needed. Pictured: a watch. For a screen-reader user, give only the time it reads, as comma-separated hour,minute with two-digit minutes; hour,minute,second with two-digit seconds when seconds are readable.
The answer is 1,27
